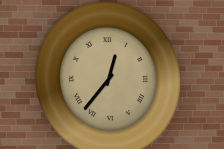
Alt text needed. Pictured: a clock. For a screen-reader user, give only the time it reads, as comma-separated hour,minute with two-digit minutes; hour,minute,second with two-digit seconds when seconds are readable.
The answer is 12,37
